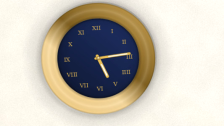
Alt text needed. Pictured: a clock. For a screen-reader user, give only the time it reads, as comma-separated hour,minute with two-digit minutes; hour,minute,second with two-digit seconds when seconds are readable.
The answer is 5,14
